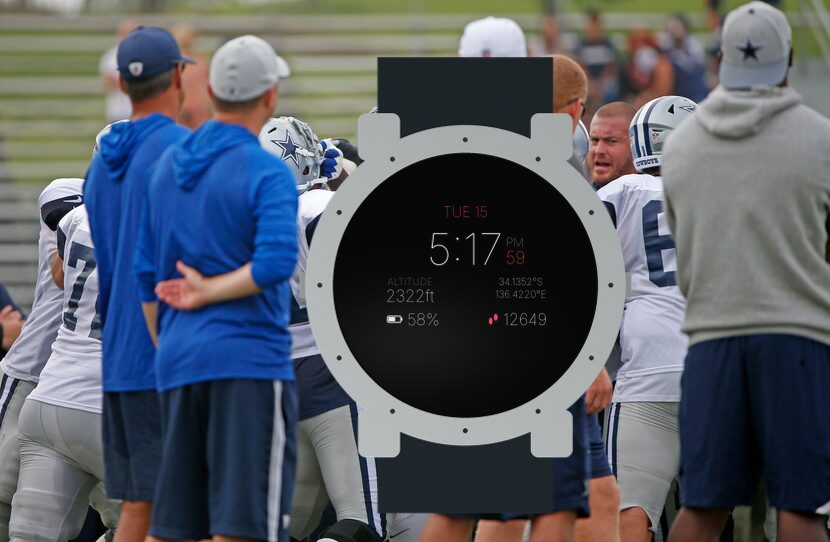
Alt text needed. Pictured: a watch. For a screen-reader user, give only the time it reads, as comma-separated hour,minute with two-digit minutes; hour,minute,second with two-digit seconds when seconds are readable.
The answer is 5,17,59
